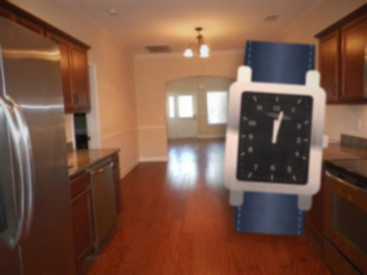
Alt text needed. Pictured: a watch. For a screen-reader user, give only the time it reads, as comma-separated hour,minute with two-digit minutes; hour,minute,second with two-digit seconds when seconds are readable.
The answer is 12,02
